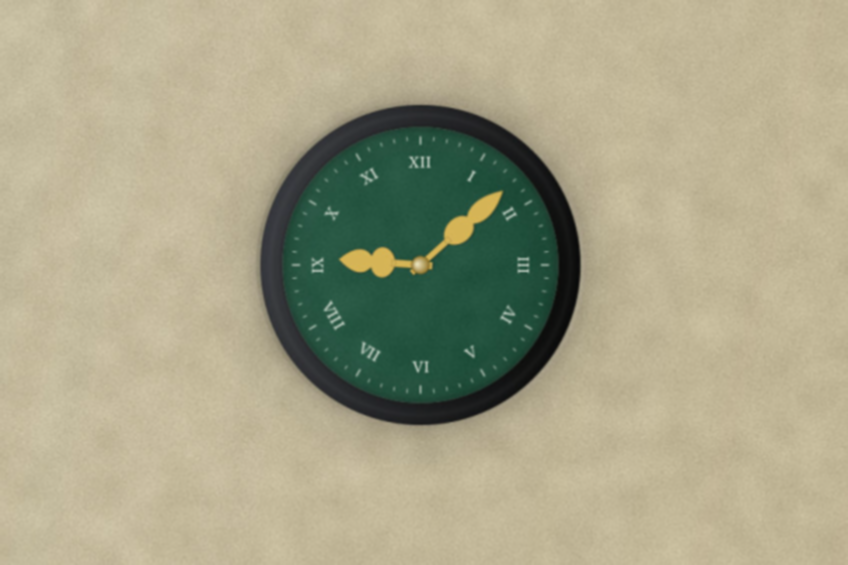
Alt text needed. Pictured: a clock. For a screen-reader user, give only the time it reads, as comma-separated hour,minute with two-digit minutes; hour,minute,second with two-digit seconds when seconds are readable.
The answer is 9,08
